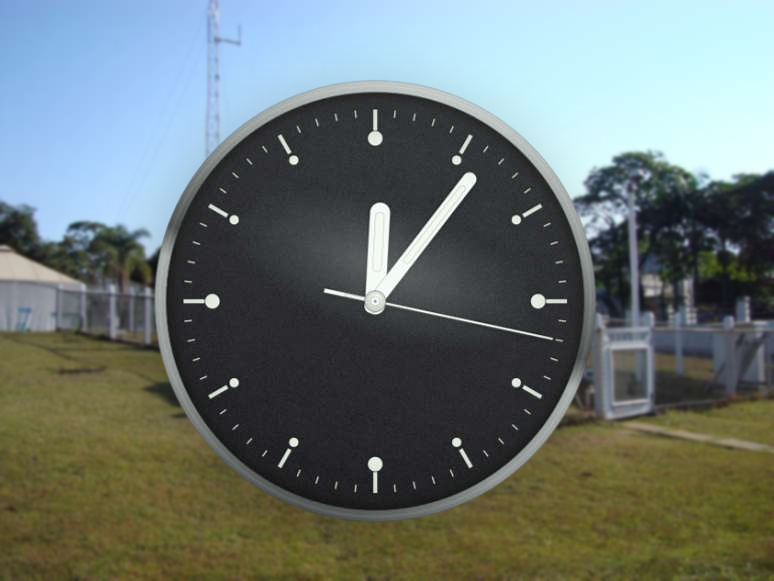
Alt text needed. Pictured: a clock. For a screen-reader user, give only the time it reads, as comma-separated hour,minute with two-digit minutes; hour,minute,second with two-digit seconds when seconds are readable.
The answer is 12,06,17
